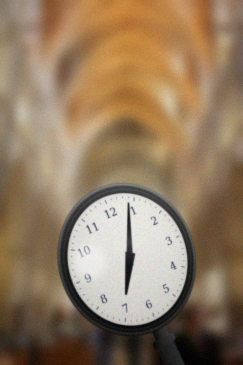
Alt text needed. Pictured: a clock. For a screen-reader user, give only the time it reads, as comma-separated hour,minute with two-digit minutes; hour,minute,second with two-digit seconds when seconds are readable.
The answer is 7,04
